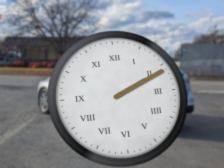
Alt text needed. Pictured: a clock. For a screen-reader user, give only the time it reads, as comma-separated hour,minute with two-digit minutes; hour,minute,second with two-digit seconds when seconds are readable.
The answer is 2,11
